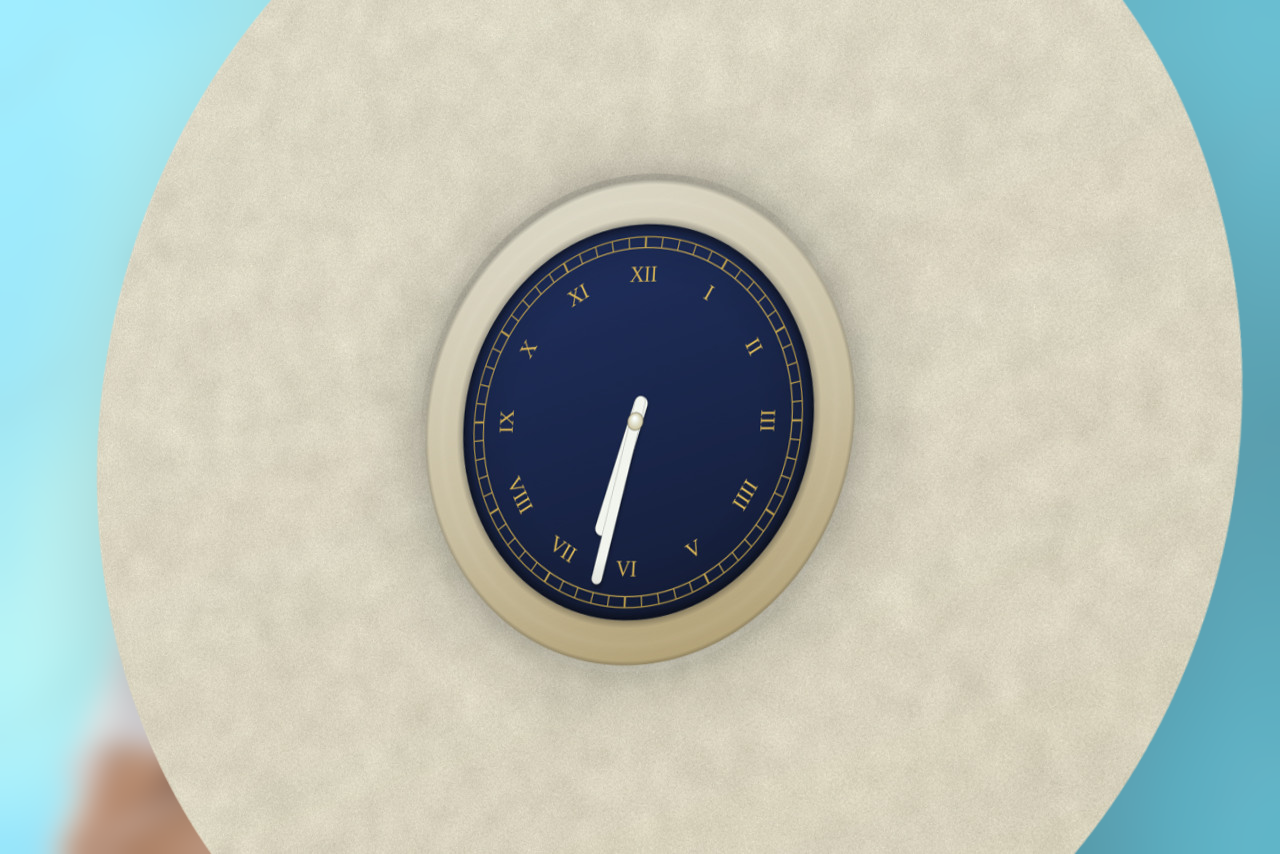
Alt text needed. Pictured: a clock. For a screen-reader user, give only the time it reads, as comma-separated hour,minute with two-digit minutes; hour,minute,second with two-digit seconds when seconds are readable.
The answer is 6,32
